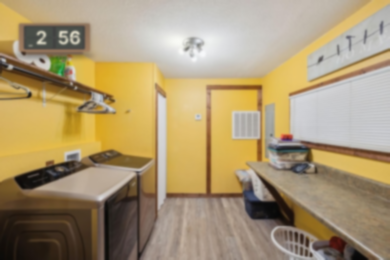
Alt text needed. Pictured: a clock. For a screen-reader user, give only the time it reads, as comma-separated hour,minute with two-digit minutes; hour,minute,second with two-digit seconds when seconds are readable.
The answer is 2,56
